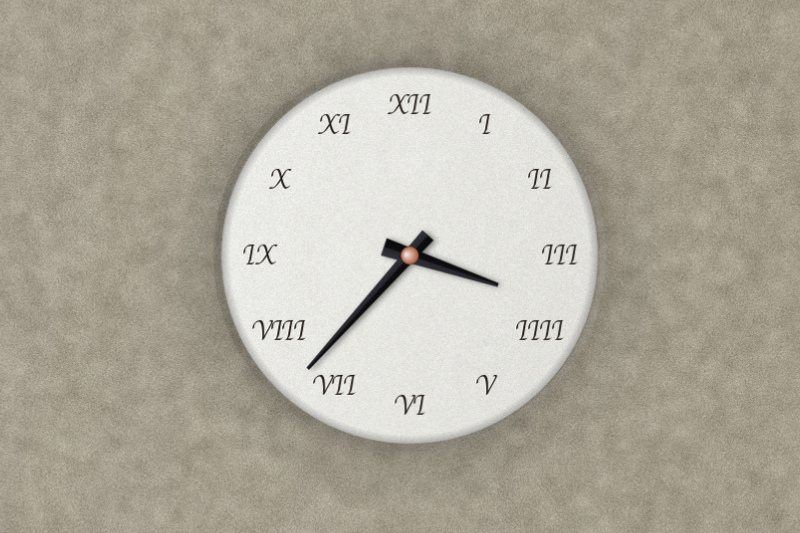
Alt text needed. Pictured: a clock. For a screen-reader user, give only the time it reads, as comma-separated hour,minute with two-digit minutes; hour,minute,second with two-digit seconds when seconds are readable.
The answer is 3,37
